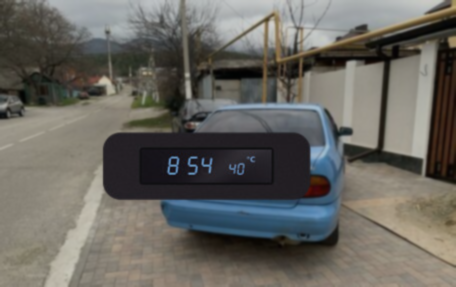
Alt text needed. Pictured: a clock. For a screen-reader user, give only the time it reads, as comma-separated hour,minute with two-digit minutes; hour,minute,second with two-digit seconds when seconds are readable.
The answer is 8,54
